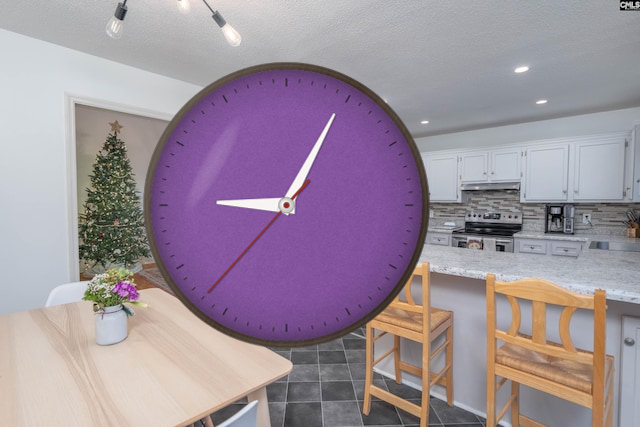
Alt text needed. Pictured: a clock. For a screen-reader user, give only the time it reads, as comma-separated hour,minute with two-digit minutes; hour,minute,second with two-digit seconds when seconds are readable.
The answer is 9,04,37
